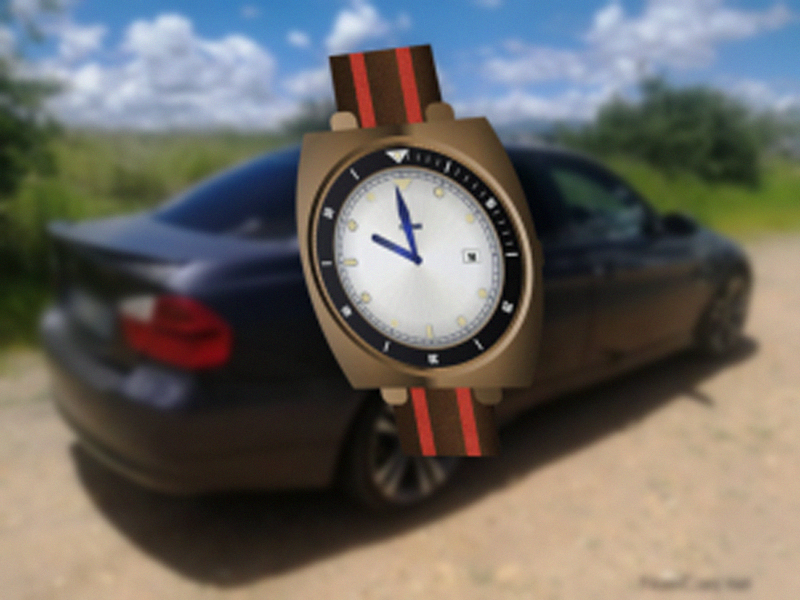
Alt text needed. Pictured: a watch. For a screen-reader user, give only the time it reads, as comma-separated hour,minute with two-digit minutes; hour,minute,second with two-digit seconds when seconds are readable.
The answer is 9,59
